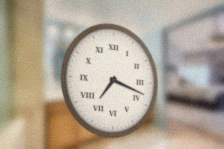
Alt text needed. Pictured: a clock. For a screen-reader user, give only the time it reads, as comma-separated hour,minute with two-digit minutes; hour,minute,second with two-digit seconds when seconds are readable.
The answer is 7,18
